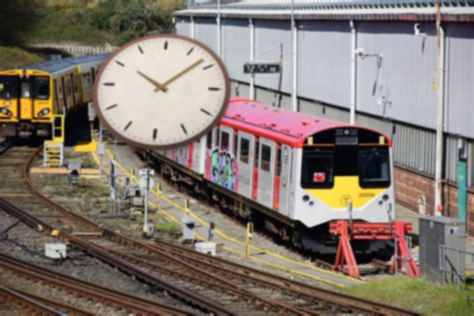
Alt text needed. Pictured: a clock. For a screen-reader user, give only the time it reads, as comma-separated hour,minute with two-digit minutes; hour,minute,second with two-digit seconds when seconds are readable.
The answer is 10,08
